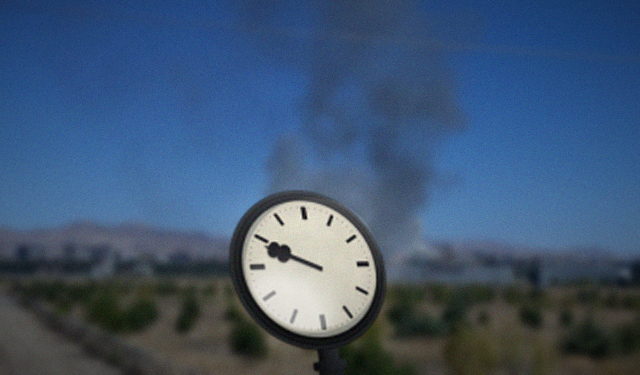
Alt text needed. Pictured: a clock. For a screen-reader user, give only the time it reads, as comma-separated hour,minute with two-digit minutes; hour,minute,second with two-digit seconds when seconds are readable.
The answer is 9,49
